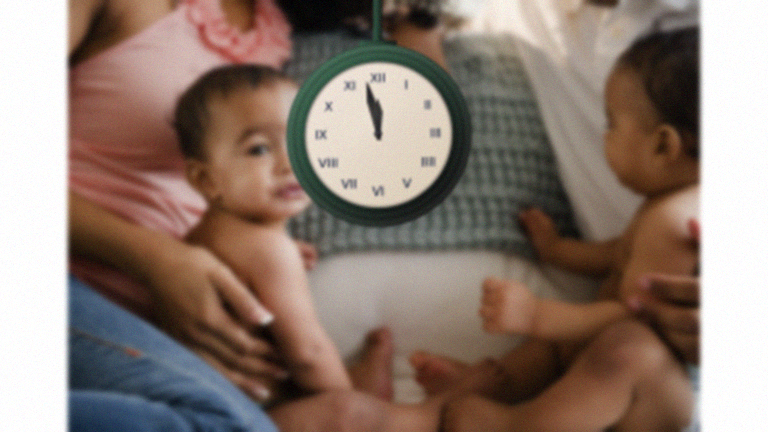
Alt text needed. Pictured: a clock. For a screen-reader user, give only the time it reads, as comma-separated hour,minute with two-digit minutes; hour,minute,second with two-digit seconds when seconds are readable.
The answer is 11,58
